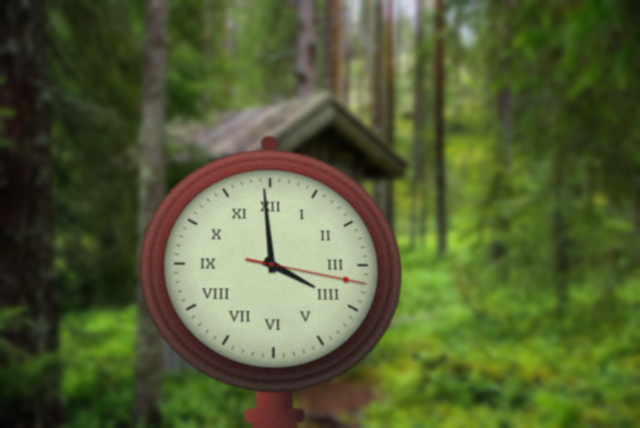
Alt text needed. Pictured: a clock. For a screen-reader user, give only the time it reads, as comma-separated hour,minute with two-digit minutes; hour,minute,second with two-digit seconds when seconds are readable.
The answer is 3,59,17
